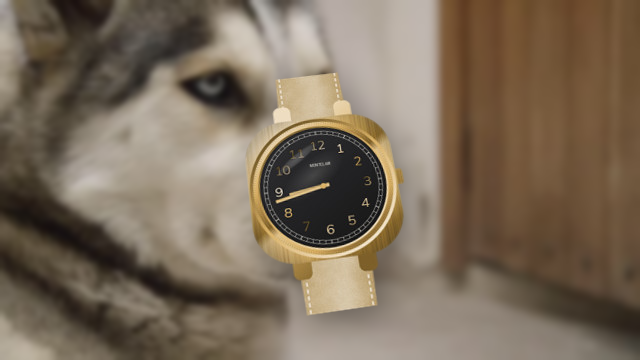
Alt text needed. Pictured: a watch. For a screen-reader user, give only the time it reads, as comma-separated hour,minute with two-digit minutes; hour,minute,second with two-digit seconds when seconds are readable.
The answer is 8,43
